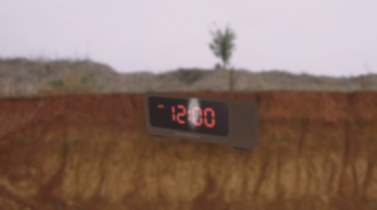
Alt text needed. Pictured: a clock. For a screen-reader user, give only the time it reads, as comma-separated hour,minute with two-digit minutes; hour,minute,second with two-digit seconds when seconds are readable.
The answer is 12,00
